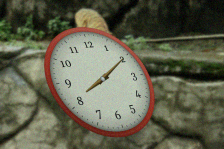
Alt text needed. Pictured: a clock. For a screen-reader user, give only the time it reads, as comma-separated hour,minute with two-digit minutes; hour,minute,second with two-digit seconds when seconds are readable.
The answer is 8,10
